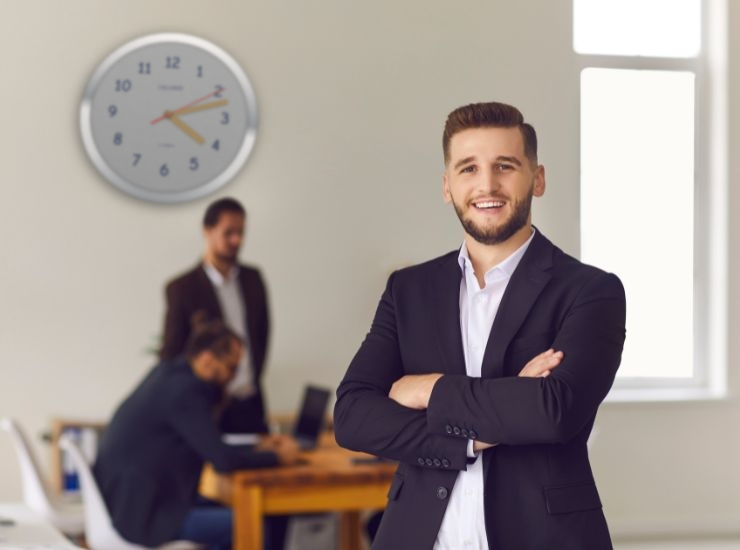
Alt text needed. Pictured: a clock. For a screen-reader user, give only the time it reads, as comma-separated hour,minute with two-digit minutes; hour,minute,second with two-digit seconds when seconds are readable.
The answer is 4,12,10
